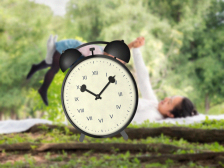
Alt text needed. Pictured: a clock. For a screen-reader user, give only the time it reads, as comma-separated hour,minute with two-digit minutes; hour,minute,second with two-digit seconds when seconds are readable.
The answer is 10,08
